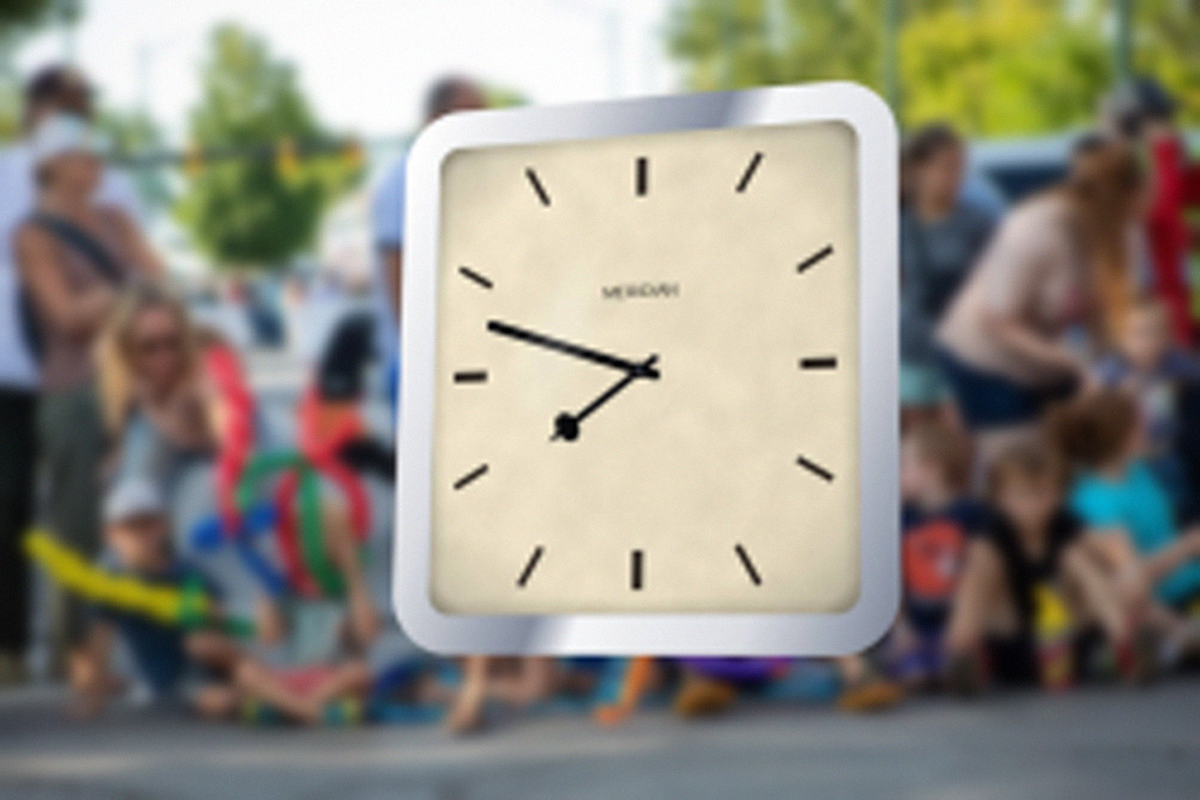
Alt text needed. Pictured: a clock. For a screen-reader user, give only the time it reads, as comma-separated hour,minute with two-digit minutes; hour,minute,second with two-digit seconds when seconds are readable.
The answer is 7,48
